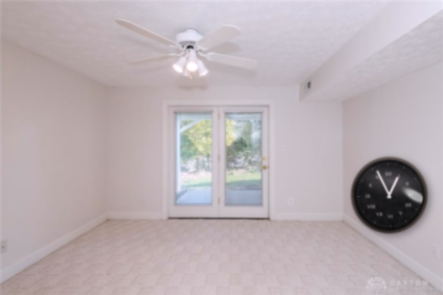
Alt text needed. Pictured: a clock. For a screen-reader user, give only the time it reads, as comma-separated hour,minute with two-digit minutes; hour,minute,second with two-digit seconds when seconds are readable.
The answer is 12,56
